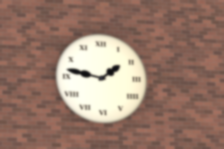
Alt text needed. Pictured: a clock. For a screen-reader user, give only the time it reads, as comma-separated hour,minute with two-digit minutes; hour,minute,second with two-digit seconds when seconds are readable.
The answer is 1,47
